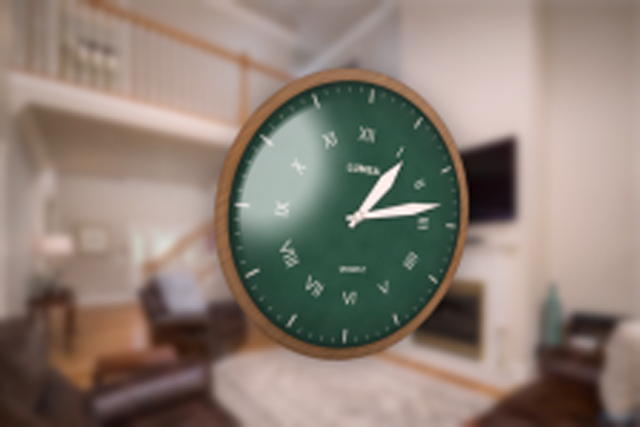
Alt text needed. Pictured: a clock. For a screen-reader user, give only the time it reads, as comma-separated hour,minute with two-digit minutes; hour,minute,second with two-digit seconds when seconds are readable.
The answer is 1,13
